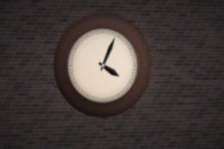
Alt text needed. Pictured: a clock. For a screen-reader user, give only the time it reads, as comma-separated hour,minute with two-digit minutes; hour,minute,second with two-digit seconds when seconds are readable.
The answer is 4,04
